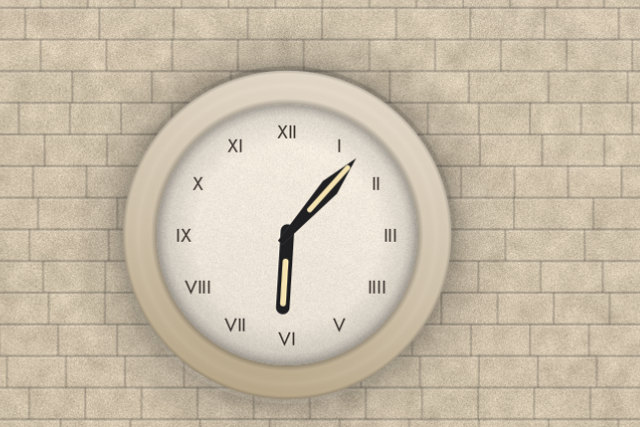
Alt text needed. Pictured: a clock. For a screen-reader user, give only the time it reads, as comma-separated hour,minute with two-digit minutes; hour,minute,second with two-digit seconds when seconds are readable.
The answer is 6,07
